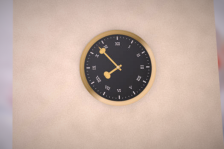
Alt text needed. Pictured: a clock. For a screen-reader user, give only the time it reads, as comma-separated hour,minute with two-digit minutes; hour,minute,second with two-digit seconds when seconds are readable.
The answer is 7,53
